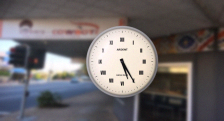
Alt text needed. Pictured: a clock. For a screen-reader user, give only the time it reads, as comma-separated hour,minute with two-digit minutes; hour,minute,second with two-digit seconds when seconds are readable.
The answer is 5,25
